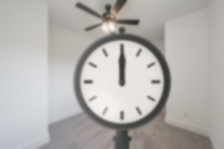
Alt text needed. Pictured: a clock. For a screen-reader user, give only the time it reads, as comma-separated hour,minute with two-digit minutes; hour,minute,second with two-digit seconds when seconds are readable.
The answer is 12,00
